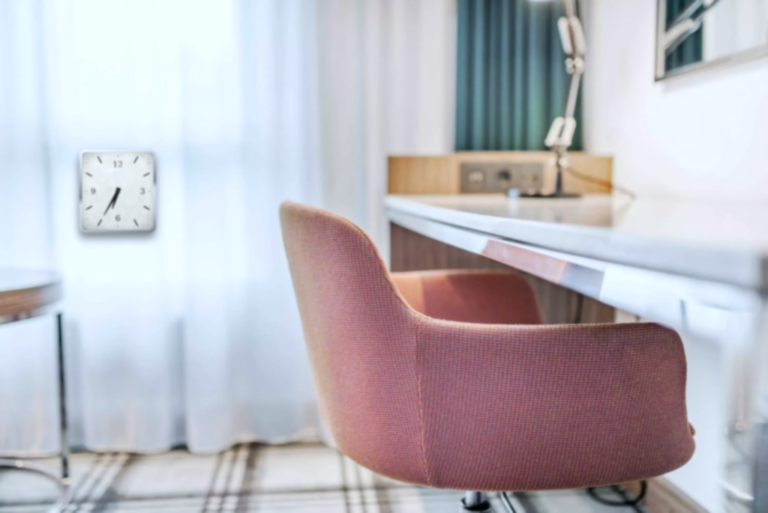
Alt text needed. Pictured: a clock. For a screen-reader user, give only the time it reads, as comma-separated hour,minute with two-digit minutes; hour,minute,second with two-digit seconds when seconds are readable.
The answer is 6,35
